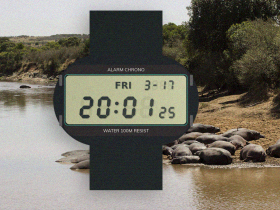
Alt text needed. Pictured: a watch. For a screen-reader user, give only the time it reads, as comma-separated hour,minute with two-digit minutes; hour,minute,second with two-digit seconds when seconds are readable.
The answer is 20,01,25
